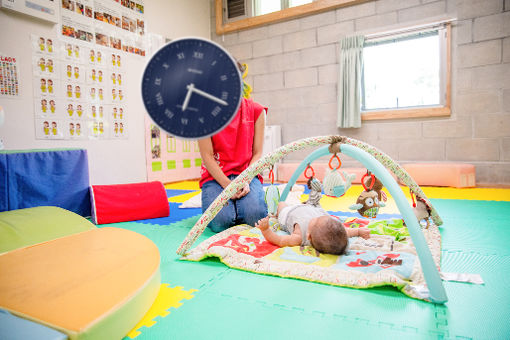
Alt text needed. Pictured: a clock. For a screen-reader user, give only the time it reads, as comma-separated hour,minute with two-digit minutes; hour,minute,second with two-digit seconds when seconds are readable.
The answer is 6,17
